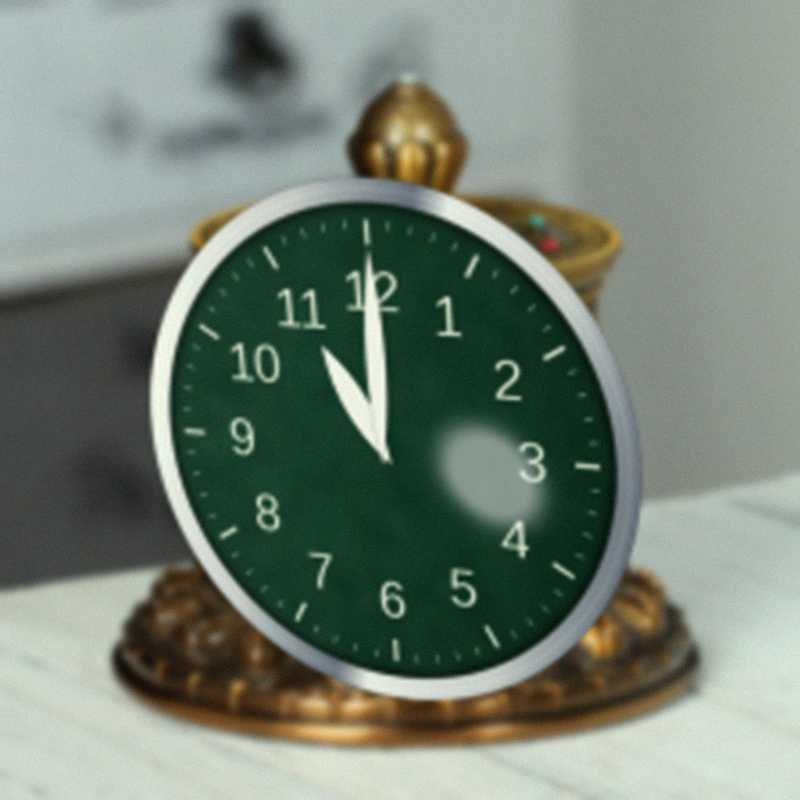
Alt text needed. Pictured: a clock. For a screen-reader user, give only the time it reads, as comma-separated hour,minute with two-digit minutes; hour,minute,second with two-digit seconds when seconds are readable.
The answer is 11,00
